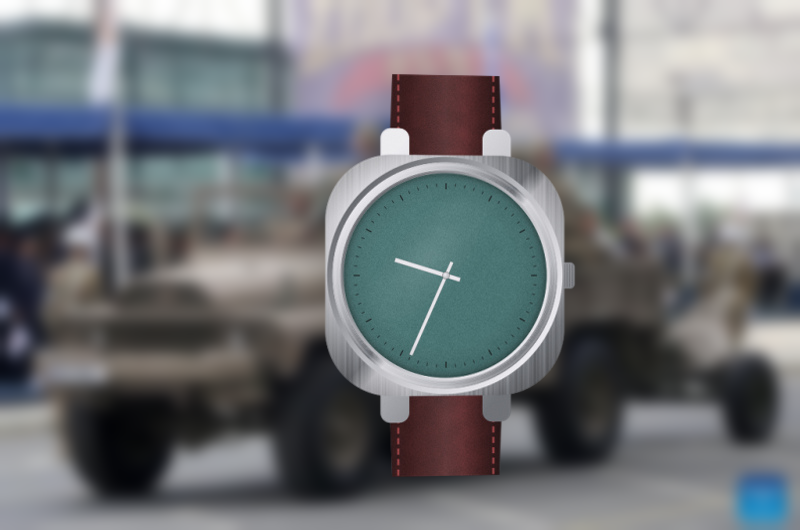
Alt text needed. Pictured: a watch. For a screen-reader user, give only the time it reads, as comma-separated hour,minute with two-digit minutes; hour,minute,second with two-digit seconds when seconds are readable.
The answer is 9,34
